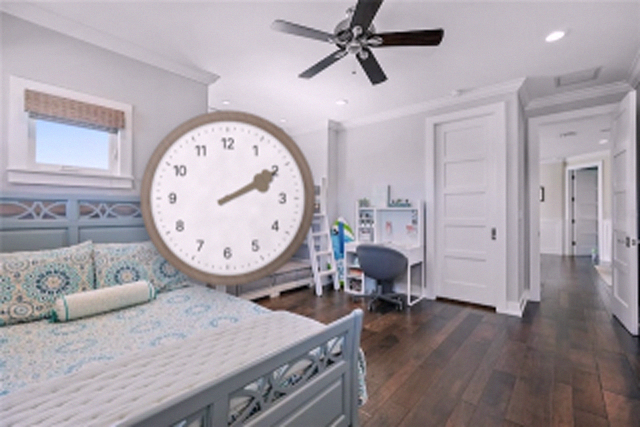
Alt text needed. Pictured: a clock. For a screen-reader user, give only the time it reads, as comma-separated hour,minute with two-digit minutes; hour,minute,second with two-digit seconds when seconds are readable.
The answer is 2,10
